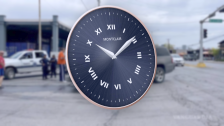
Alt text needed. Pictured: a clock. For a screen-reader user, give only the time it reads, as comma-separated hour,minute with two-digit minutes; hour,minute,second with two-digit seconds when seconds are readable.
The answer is 10,09
